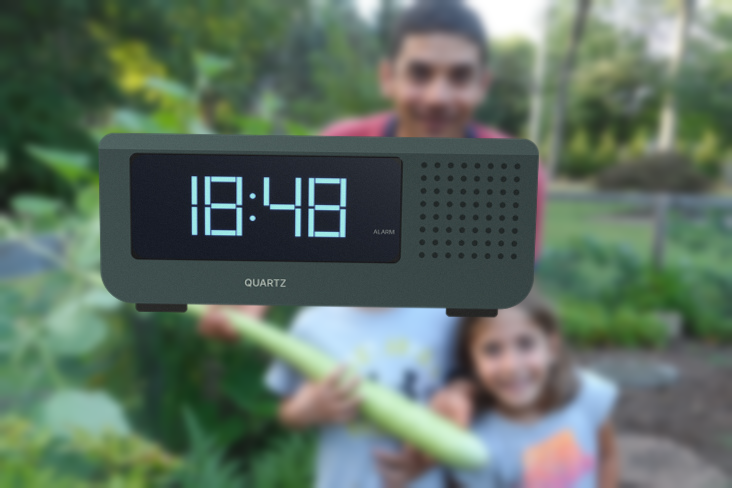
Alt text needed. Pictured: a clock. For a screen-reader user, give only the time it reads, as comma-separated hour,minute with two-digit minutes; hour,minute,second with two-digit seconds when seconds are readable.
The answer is 18,48
